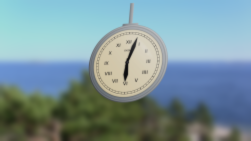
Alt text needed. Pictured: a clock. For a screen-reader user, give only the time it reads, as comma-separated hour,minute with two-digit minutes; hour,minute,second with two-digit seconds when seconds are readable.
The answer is 6,03
